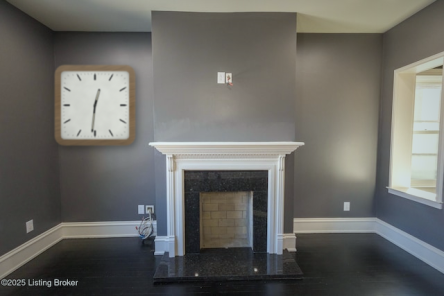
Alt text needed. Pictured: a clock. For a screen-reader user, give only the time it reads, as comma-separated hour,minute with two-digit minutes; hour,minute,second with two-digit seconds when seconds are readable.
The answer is 12,31
